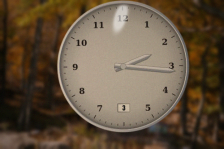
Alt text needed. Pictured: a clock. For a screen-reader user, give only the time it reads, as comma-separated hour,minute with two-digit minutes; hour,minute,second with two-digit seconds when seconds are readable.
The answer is 2,16
